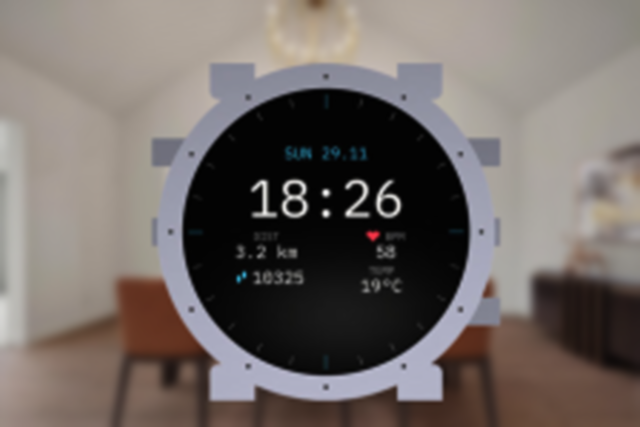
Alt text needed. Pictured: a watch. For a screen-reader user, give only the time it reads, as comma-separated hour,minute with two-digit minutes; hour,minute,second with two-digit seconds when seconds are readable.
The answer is 18,26
